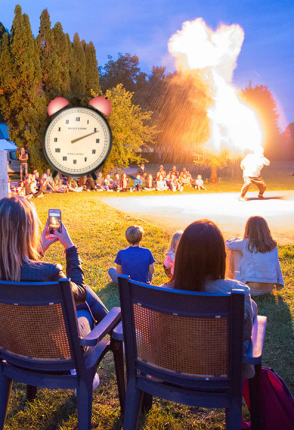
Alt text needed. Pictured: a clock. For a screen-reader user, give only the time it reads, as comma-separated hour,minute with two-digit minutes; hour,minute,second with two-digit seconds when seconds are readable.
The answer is 2,11
